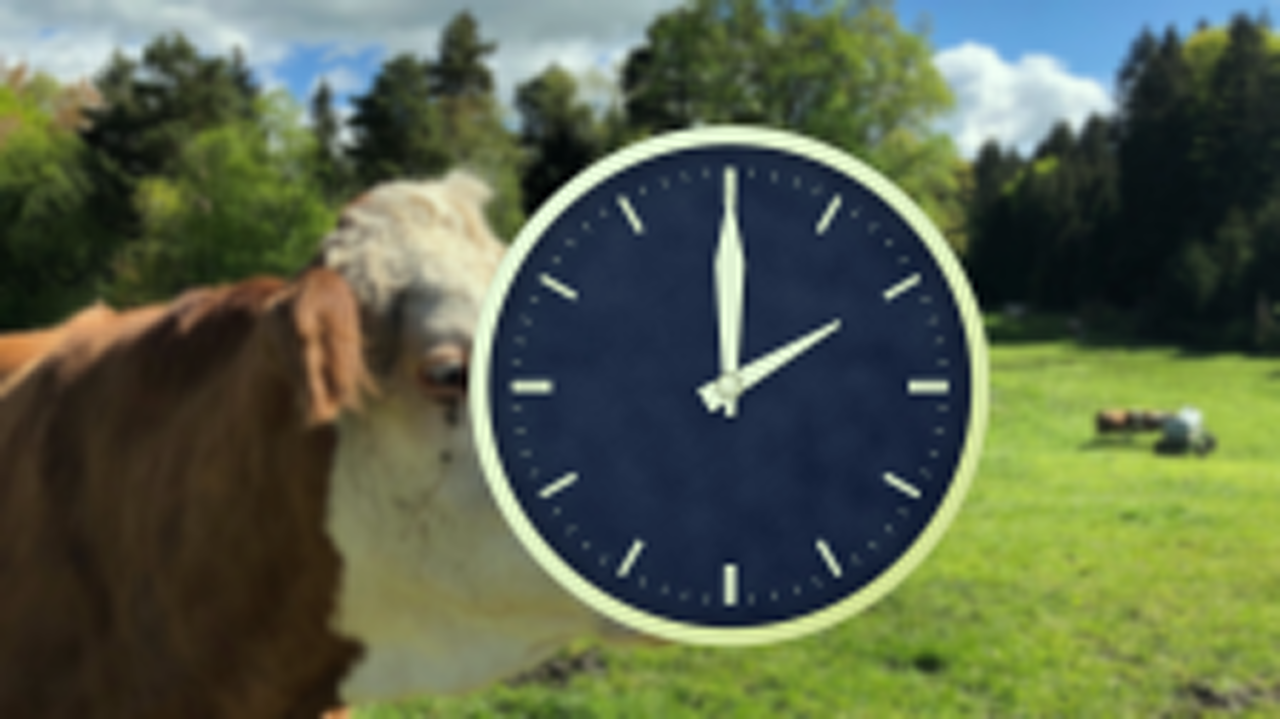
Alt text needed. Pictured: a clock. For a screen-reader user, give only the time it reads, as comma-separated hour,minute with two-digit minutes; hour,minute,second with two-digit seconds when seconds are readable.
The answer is 2,00
